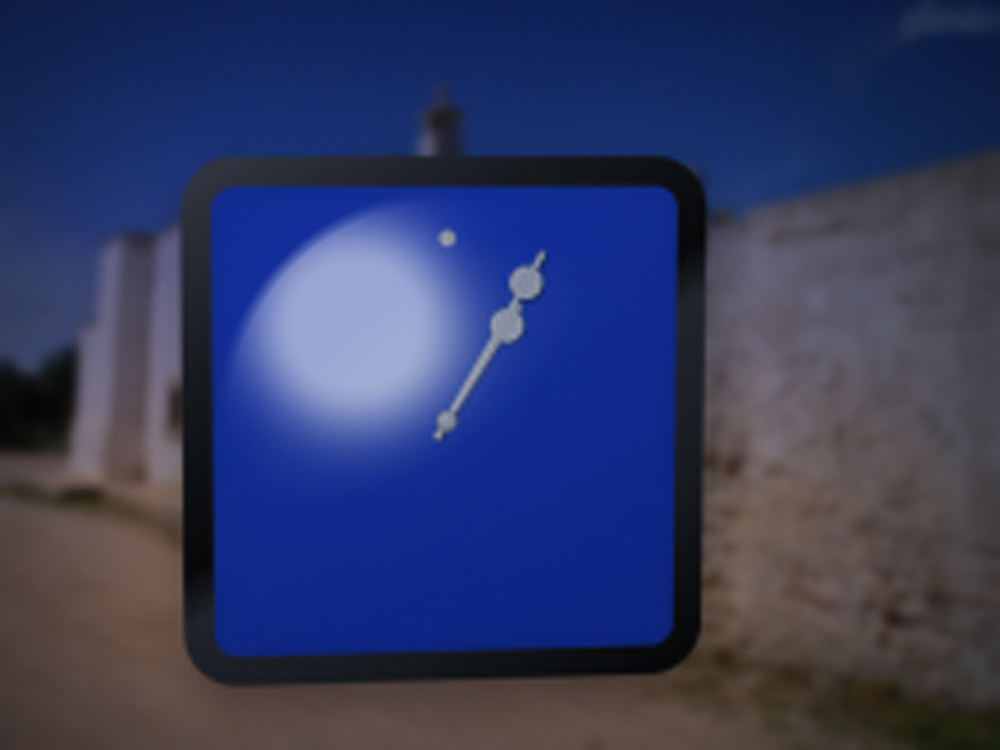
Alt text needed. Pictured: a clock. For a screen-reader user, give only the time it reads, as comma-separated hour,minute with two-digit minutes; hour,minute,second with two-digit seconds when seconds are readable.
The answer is 1,05
